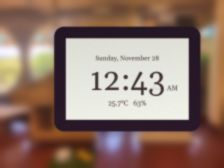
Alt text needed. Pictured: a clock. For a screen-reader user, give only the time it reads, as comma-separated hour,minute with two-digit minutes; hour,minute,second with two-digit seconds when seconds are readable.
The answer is 12,43
